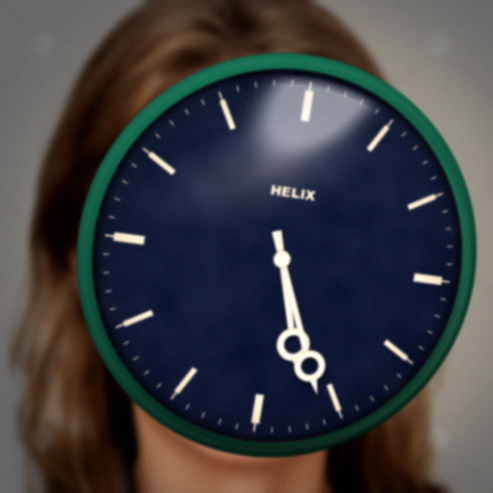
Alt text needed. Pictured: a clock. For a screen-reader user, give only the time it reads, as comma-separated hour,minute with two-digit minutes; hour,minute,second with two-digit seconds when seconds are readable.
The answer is 5,26
